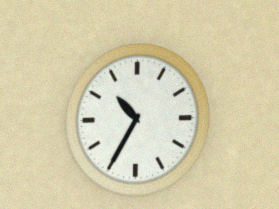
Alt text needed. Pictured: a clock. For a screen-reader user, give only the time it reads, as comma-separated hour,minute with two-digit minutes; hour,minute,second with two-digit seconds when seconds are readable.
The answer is 10,35
